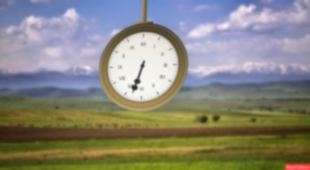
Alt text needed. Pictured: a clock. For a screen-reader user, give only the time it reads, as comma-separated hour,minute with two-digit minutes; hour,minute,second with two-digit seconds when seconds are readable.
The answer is 6,33
